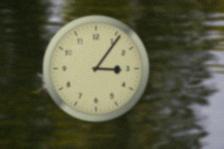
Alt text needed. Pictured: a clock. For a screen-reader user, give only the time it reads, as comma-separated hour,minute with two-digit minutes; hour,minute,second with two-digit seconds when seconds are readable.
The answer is 3,06
